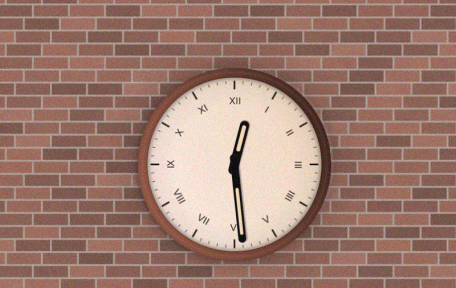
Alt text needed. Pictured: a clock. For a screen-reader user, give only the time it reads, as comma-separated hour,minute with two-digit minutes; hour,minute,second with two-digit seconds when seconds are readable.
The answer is 12,29
